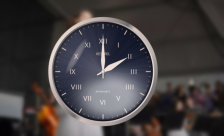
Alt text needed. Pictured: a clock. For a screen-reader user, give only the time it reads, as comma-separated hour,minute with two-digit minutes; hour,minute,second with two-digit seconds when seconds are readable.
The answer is 2,00
